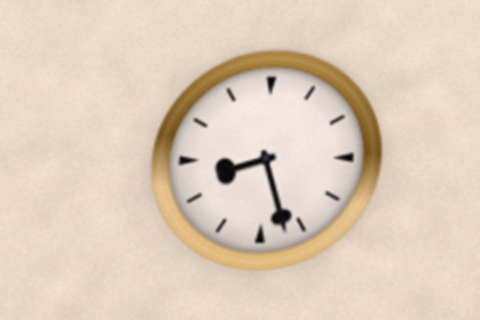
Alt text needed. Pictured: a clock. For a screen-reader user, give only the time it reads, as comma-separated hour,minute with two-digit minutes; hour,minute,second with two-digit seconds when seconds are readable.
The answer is 8,27
